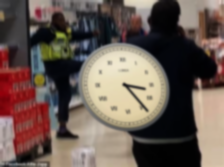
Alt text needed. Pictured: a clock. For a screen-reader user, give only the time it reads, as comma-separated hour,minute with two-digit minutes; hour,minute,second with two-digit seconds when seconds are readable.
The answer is 3,24
